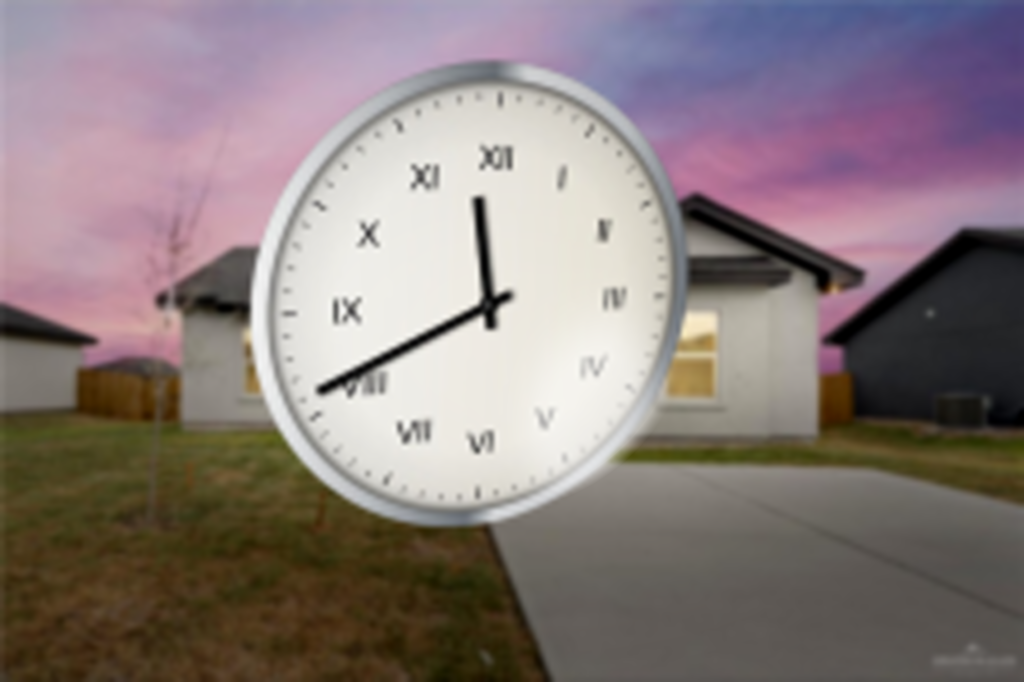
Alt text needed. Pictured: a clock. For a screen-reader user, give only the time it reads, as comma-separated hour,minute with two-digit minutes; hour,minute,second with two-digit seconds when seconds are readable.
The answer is 11,41
